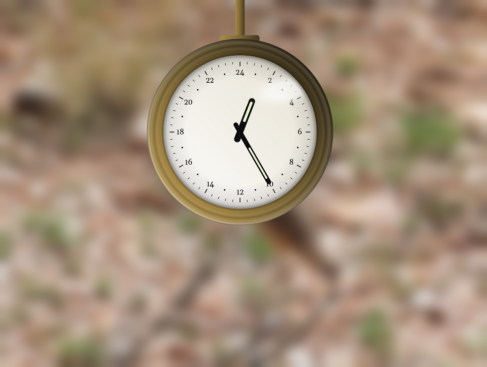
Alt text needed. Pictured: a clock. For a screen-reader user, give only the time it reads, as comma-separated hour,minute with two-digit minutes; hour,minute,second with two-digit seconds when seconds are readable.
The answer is 1,25
